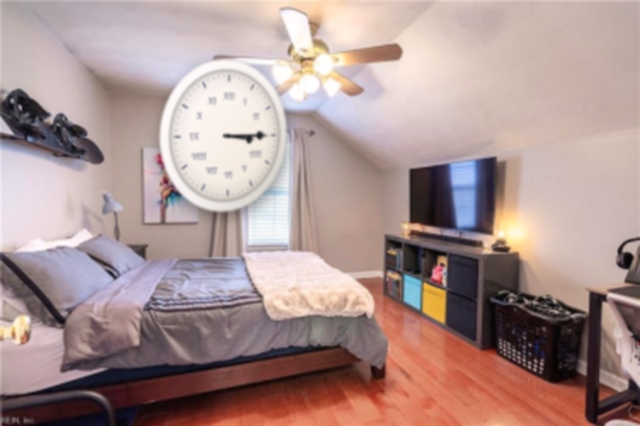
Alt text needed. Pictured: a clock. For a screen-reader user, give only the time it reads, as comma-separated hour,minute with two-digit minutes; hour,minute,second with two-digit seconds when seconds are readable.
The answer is 3,15
